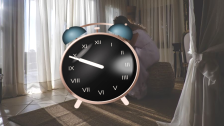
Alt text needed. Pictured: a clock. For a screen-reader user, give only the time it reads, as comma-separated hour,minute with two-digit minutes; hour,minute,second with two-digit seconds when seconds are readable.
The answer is 9,49
